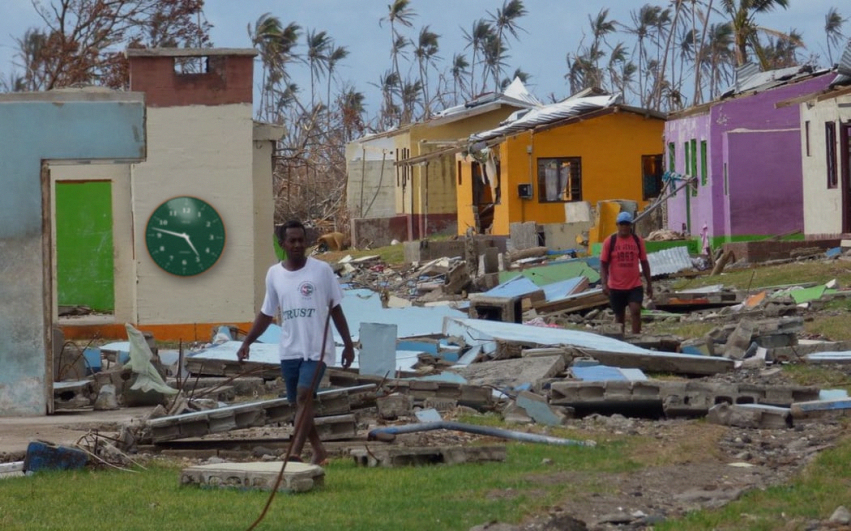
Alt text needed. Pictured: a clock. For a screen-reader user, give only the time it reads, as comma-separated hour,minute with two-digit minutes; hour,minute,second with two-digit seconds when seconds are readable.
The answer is 4,47
